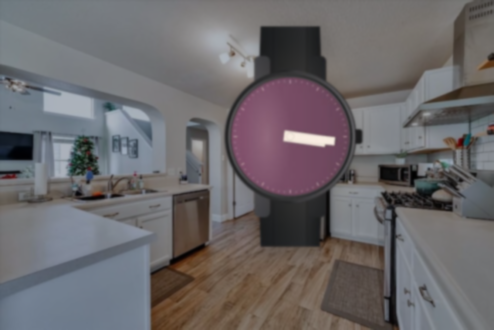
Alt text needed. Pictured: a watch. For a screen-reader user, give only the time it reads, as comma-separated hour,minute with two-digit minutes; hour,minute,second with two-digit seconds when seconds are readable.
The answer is 3,16
